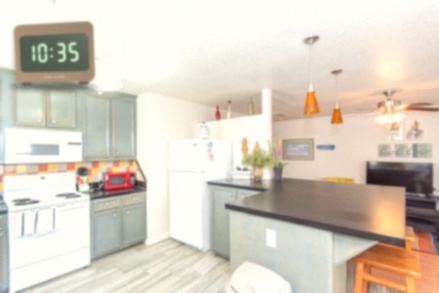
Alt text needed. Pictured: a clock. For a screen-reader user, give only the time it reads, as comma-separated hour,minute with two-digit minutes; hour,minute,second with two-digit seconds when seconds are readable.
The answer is 10,35
